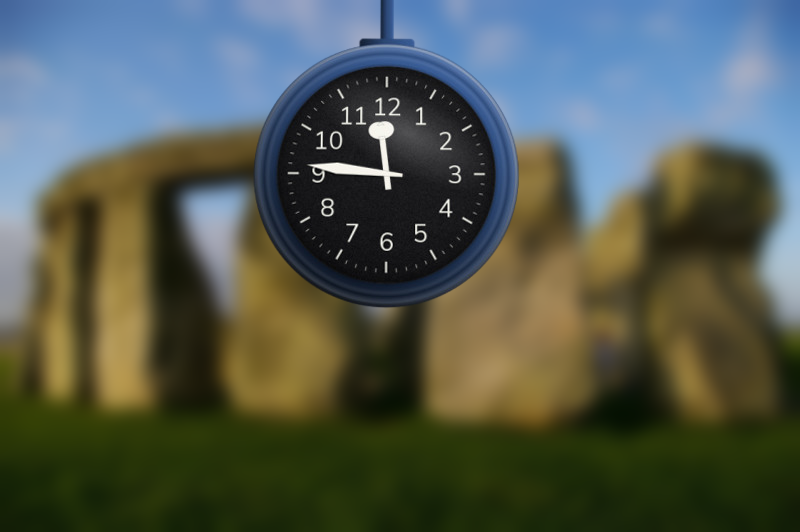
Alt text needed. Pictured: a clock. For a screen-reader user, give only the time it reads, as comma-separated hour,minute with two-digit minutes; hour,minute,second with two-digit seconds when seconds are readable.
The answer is 11,46
